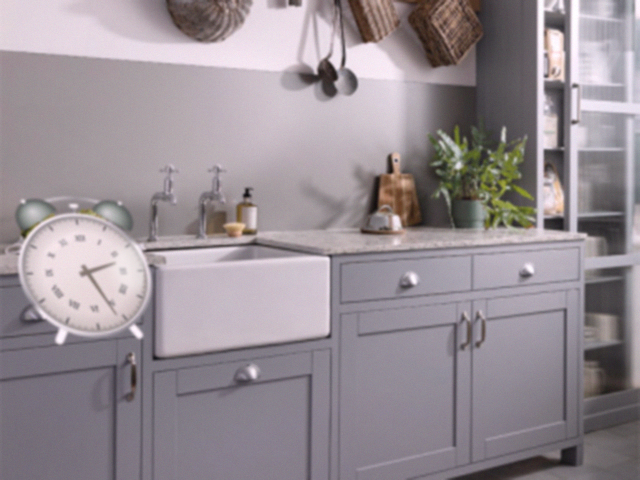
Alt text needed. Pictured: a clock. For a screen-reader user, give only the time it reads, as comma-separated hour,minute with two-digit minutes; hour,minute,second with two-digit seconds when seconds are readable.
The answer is 2,26
